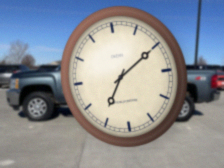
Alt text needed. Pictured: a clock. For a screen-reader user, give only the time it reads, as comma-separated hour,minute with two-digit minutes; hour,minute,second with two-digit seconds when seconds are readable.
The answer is 7,10
